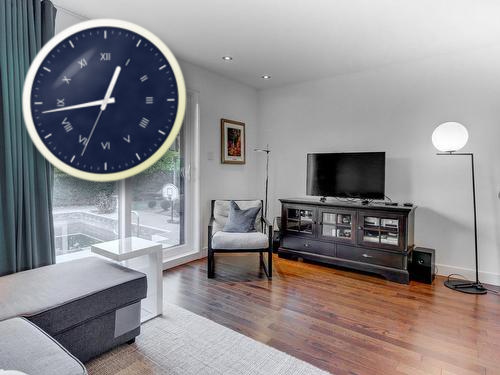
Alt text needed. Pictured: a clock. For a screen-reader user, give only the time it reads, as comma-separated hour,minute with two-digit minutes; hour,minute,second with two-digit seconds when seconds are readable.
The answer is 12,43,34
